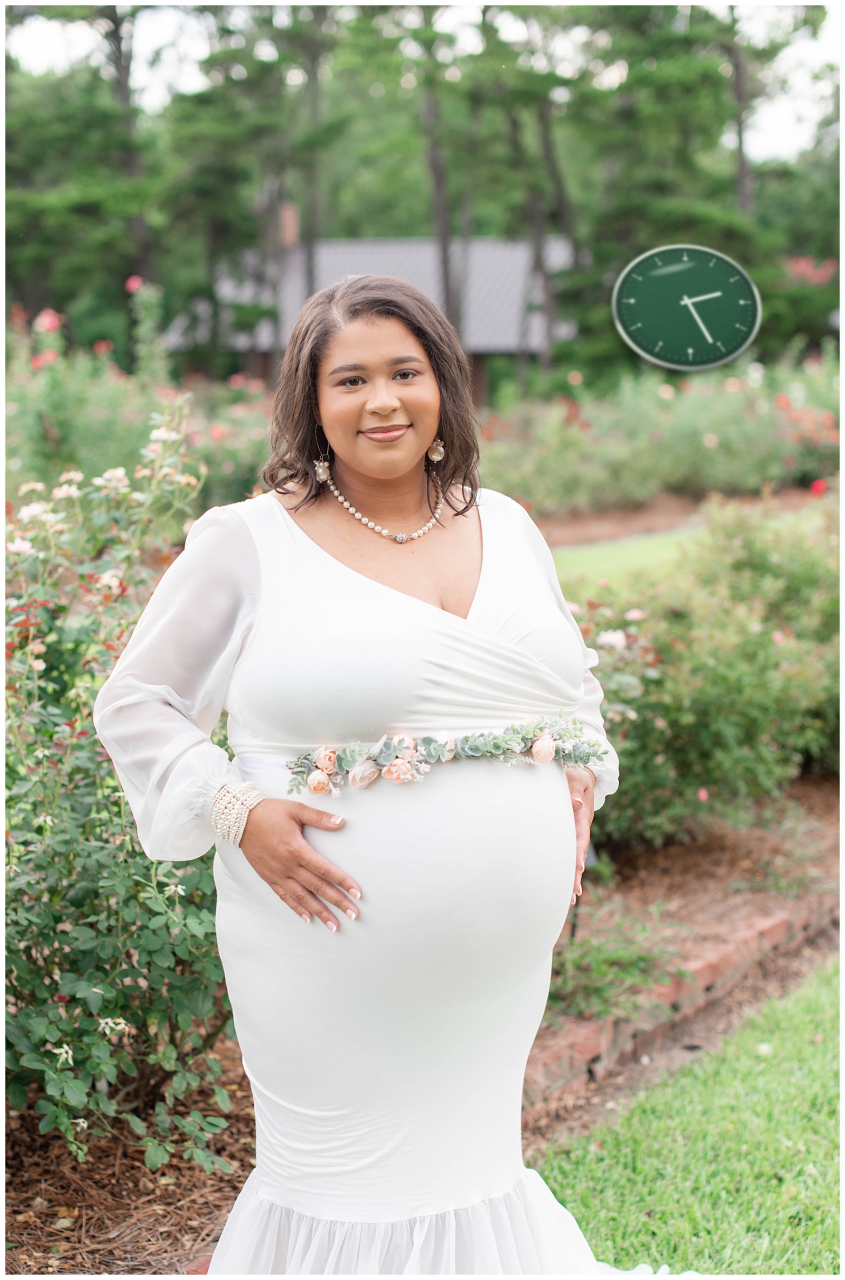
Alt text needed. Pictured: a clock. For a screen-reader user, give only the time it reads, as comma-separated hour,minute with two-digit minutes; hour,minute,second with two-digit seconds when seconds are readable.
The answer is 2,26
